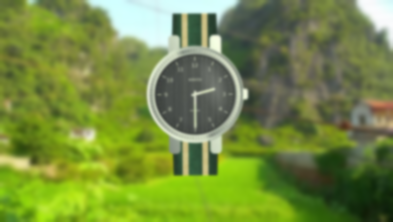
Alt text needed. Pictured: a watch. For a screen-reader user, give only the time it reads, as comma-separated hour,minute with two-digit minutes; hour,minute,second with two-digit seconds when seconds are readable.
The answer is 2,30
